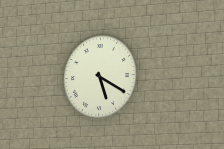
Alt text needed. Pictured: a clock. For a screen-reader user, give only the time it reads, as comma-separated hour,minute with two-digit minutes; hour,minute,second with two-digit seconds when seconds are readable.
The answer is 5,20
